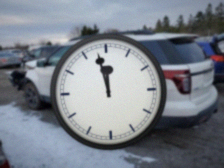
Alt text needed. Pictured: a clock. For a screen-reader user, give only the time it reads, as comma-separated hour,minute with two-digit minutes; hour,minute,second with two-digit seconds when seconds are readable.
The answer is 11,58
